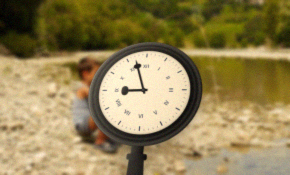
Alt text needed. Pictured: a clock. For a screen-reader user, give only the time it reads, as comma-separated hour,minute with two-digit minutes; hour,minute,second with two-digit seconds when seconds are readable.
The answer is 8,57
